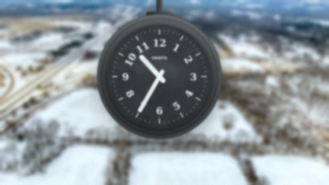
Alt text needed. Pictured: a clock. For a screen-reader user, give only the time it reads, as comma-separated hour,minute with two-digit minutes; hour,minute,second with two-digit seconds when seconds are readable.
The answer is 10,35
